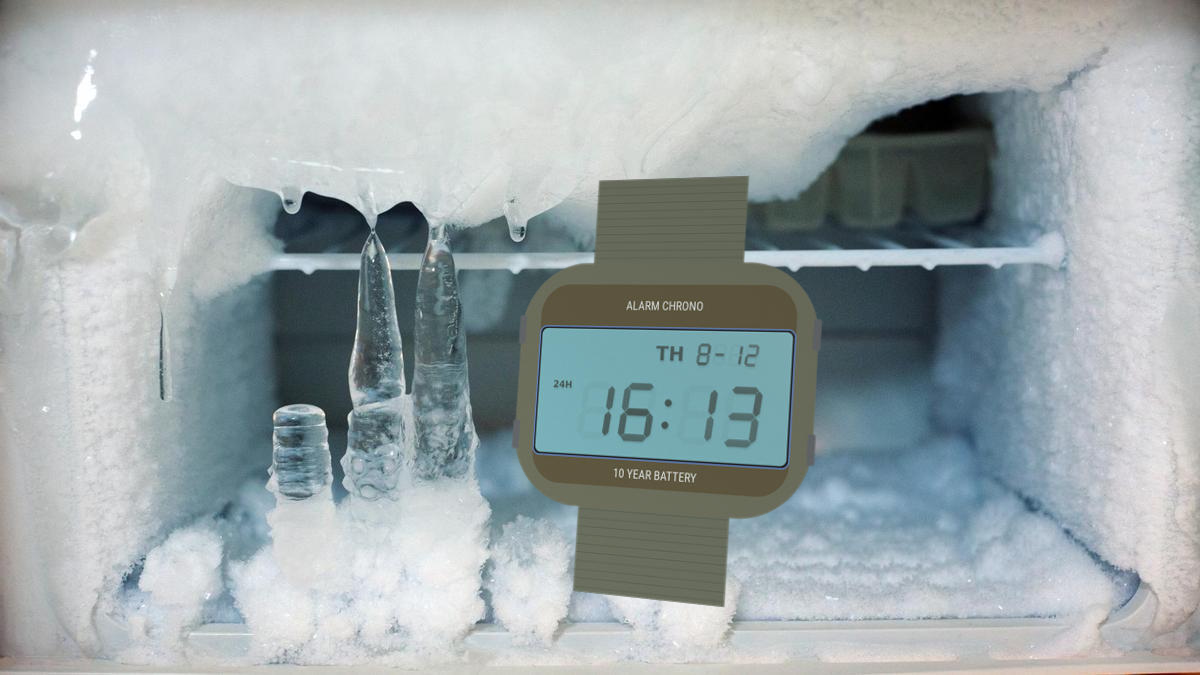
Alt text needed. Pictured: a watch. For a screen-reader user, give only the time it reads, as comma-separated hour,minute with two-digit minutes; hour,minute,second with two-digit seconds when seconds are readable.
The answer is 16,13
